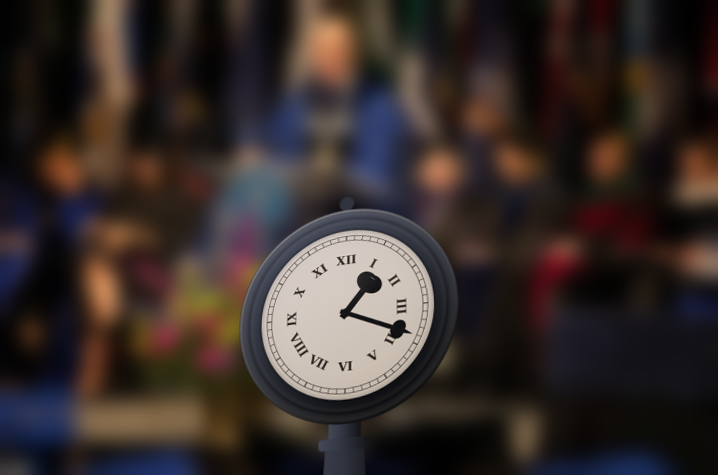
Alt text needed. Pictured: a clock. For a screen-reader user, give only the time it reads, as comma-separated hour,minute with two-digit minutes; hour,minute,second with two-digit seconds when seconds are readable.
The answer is 1,19
